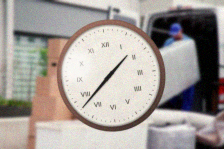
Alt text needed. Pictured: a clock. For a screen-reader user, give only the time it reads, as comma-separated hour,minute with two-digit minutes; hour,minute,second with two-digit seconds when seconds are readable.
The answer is 1,38
